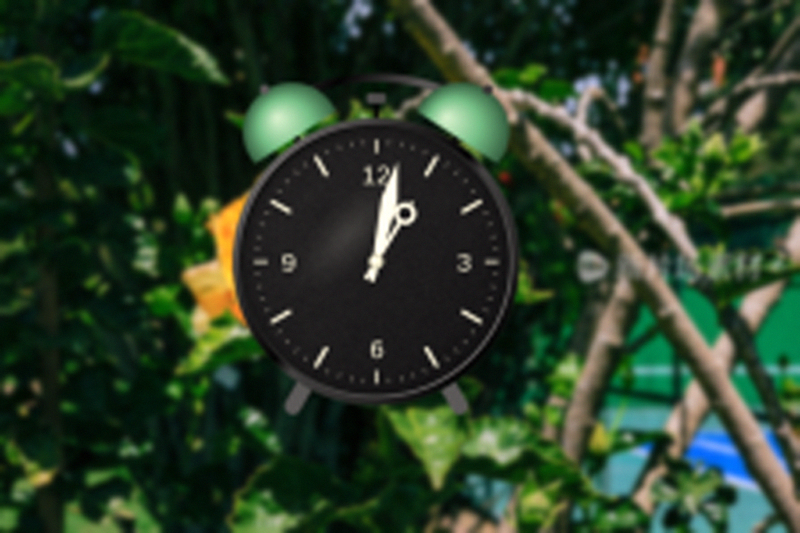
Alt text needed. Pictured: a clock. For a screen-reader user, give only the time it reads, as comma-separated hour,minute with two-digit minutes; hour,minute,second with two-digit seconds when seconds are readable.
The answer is 1,02
